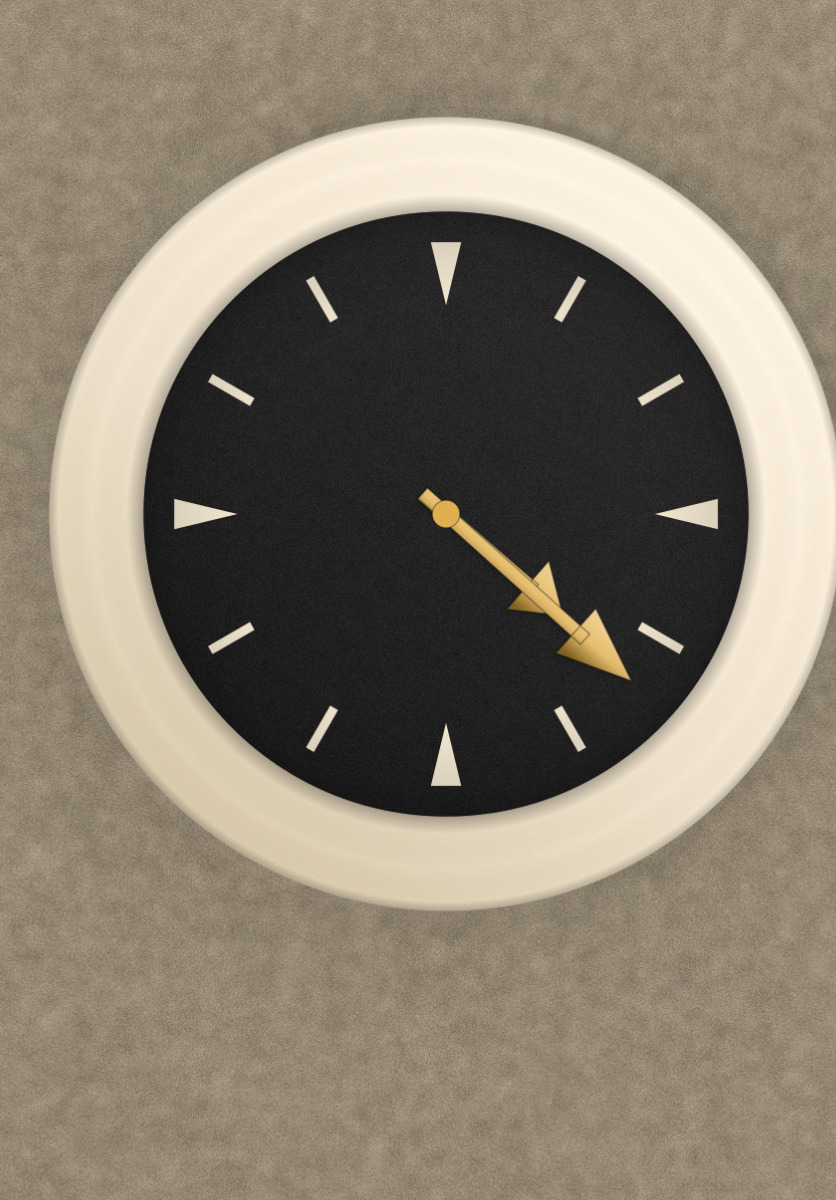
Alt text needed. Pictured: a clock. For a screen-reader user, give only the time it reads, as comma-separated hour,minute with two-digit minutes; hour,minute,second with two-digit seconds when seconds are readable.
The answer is 4,22
